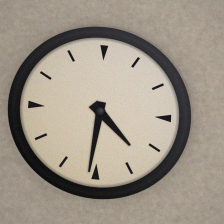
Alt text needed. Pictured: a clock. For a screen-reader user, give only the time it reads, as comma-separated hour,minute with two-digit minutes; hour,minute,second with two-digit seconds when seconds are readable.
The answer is 4,31
